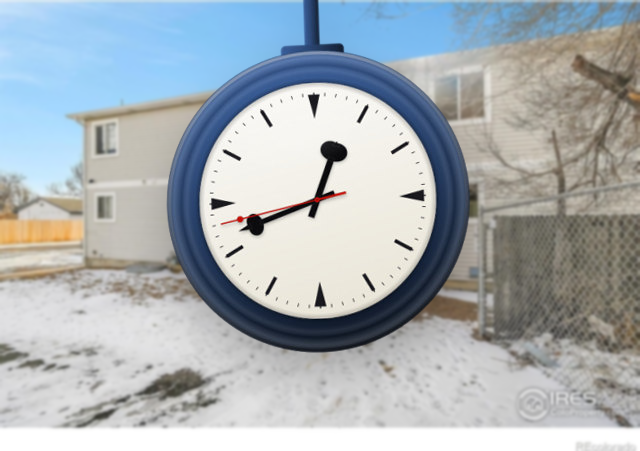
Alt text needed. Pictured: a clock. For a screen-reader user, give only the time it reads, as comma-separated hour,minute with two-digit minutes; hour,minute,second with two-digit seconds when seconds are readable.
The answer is 12,41,43
